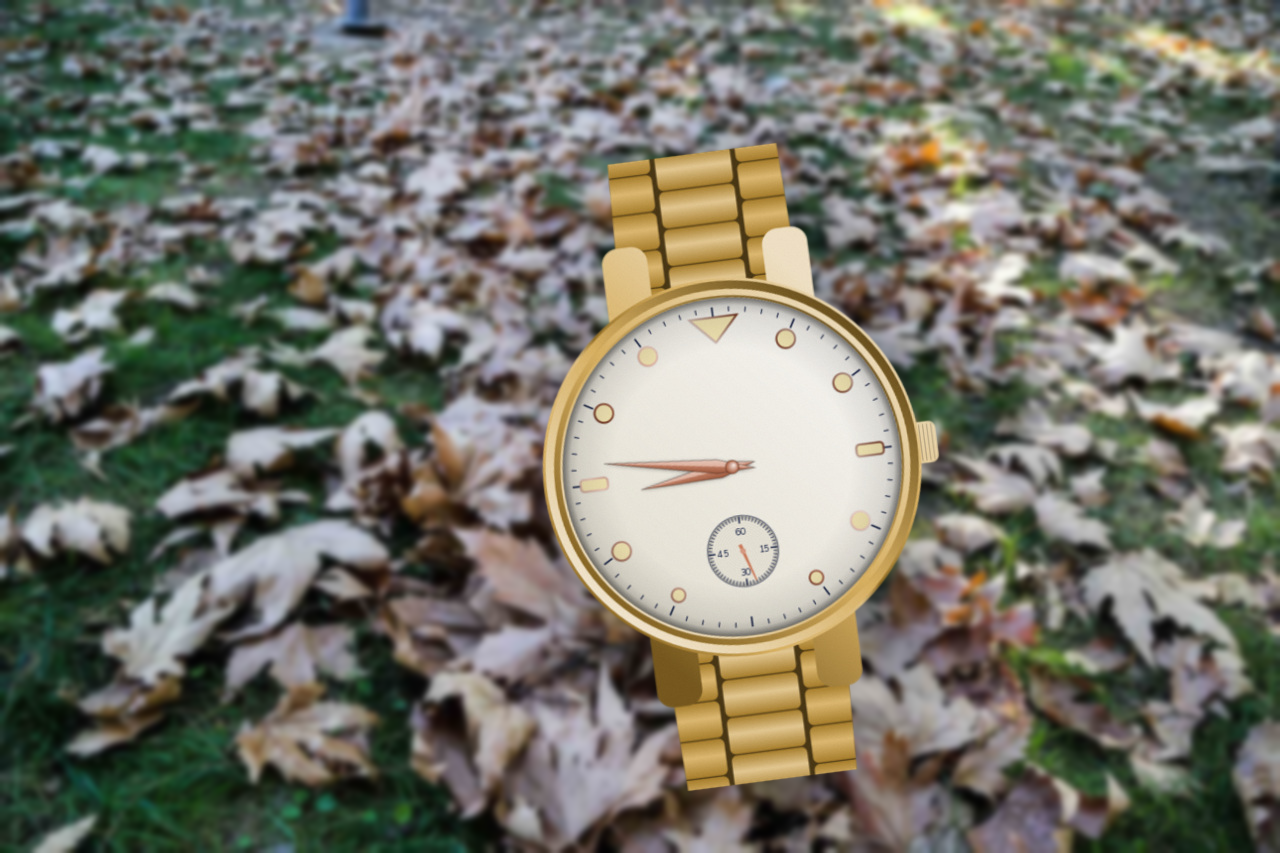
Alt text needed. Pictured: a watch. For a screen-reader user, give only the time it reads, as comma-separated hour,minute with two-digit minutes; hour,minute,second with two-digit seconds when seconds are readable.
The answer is 8,46,27
